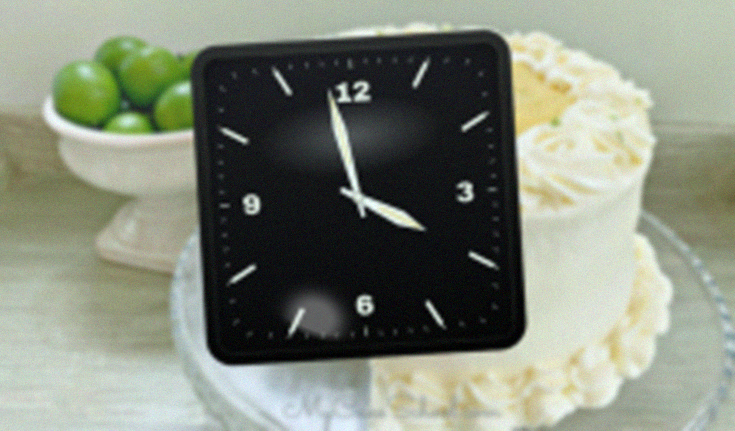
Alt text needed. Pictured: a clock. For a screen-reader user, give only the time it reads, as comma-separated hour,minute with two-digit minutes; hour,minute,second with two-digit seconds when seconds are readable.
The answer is 3,58
